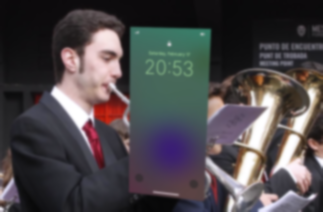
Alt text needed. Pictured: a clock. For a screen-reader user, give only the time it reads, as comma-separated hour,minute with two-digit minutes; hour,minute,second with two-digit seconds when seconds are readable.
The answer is 20,53
